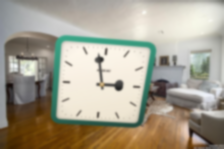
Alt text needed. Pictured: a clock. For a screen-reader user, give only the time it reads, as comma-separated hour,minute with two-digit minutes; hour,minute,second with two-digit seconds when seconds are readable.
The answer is 2,58
